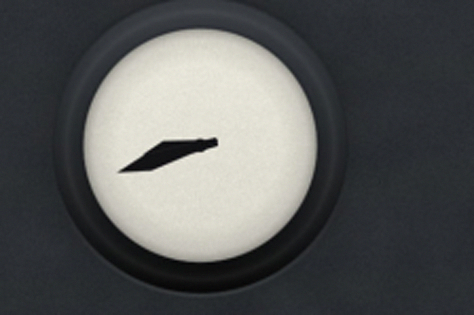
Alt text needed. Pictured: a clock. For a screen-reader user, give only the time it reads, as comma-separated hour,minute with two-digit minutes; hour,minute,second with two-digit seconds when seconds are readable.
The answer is 8,42
